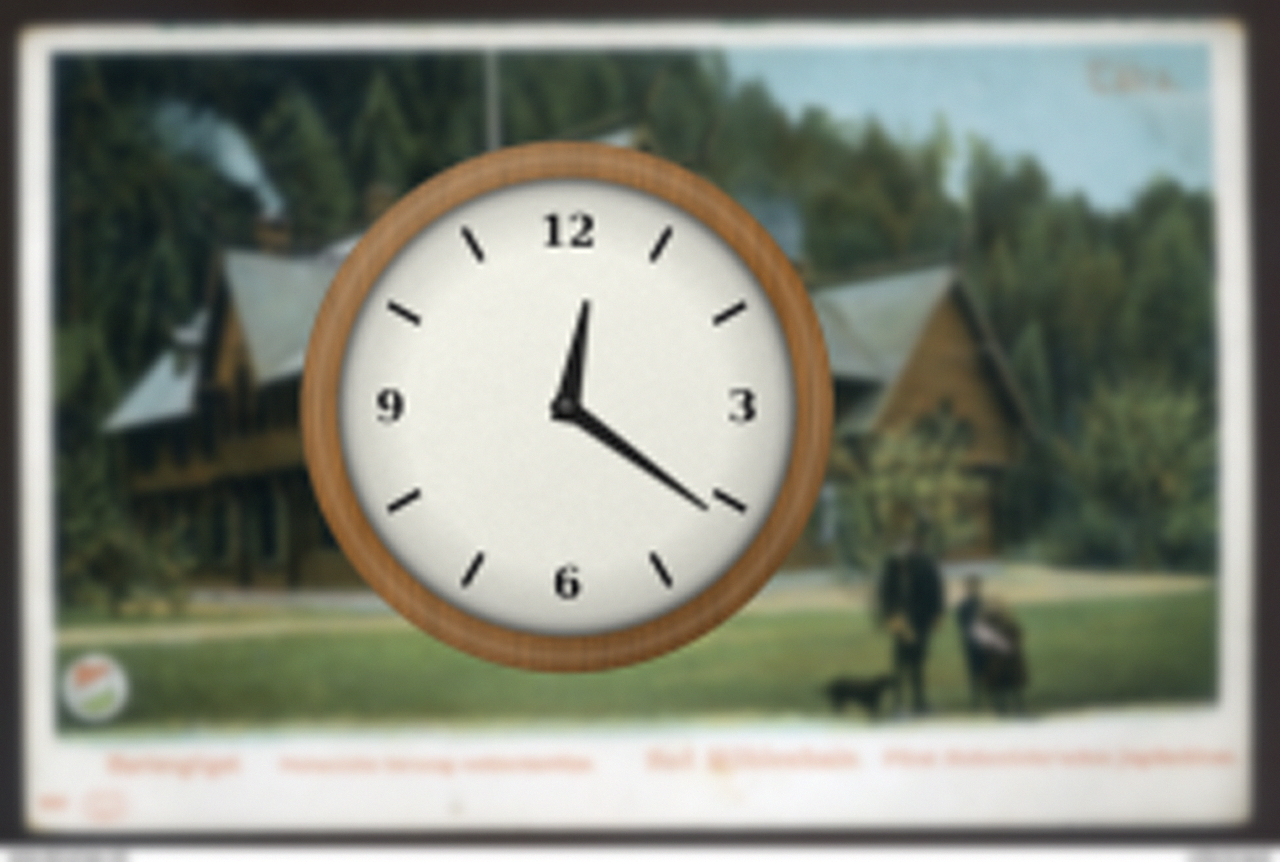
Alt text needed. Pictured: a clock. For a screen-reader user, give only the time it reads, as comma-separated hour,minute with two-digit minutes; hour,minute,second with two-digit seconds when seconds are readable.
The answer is 12,21
